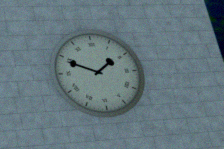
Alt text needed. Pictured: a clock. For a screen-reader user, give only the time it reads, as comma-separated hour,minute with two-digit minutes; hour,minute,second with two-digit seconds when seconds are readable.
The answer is 1,49
